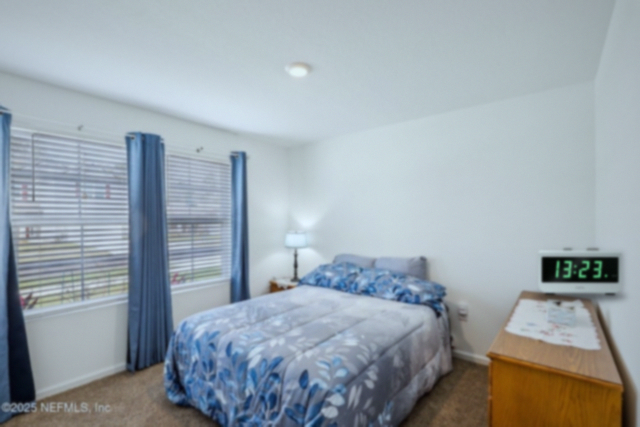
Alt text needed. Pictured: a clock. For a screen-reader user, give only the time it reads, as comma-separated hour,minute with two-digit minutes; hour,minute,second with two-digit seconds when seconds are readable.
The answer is 13,23
